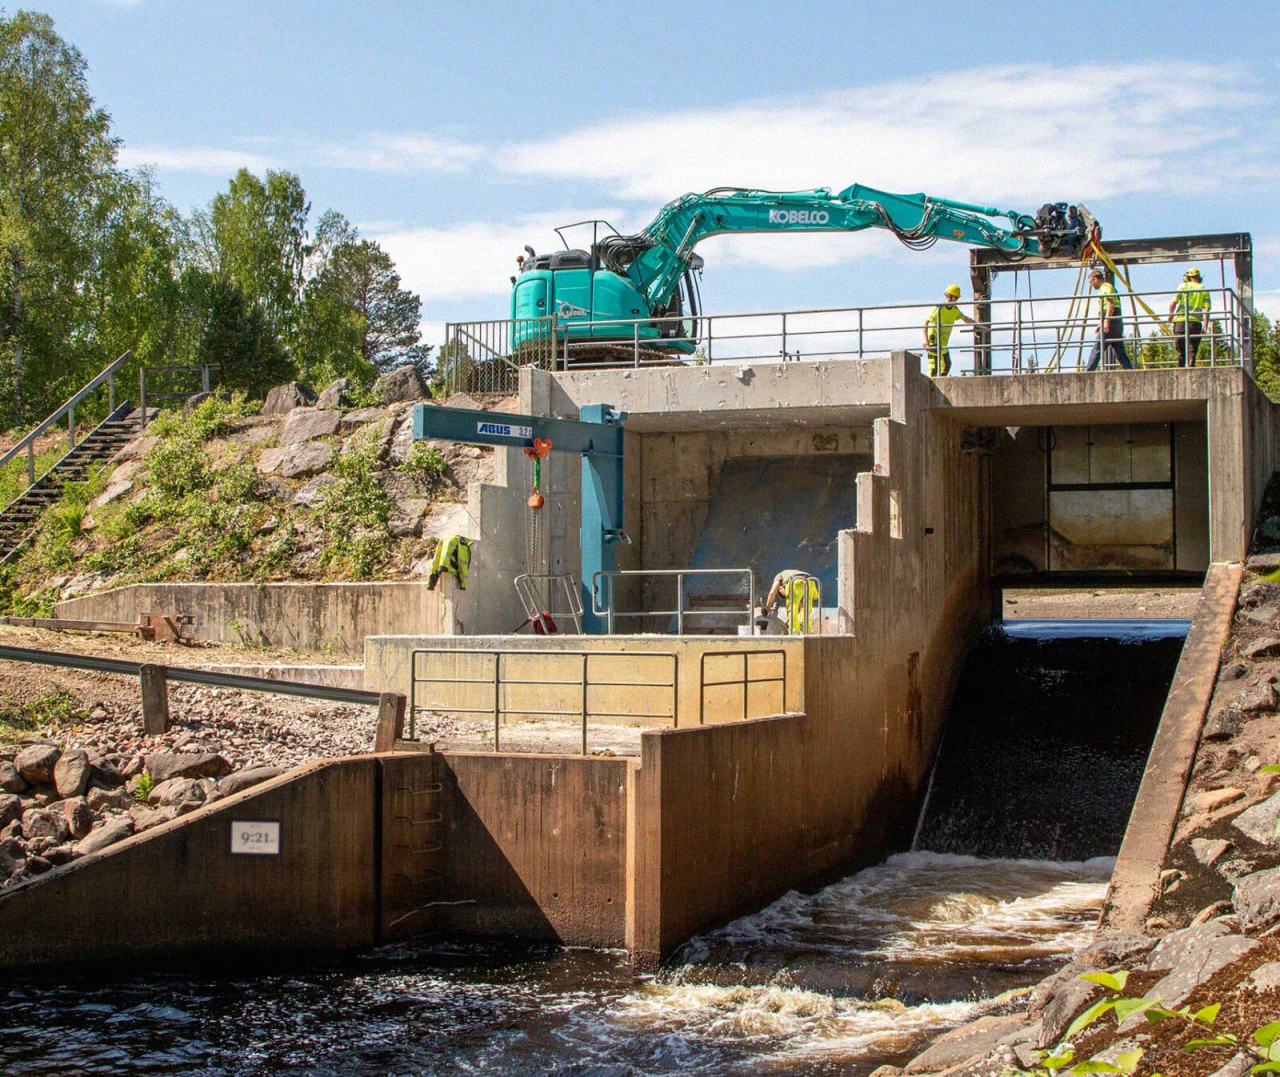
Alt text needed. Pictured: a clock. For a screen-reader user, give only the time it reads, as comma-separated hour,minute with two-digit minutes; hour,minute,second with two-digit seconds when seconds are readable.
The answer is 9,21
